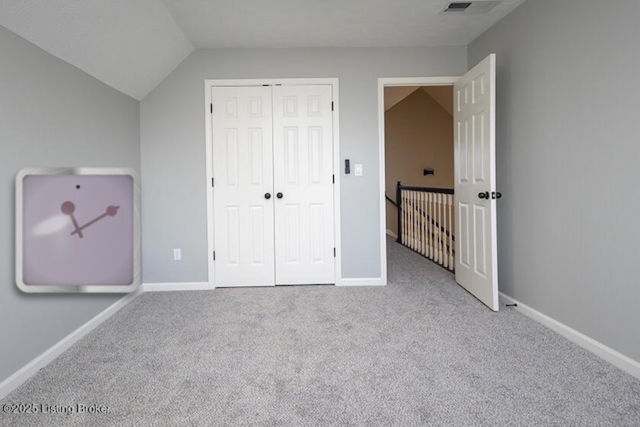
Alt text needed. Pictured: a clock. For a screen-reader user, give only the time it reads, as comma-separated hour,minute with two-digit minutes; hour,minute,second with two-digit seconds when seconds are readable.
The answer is 11,10
